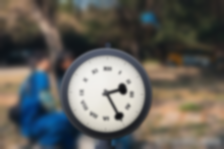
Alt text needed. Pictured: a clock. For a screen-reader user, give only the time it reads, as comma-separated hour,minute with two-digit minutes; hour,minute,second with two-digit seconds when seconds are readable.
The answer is 2,25
